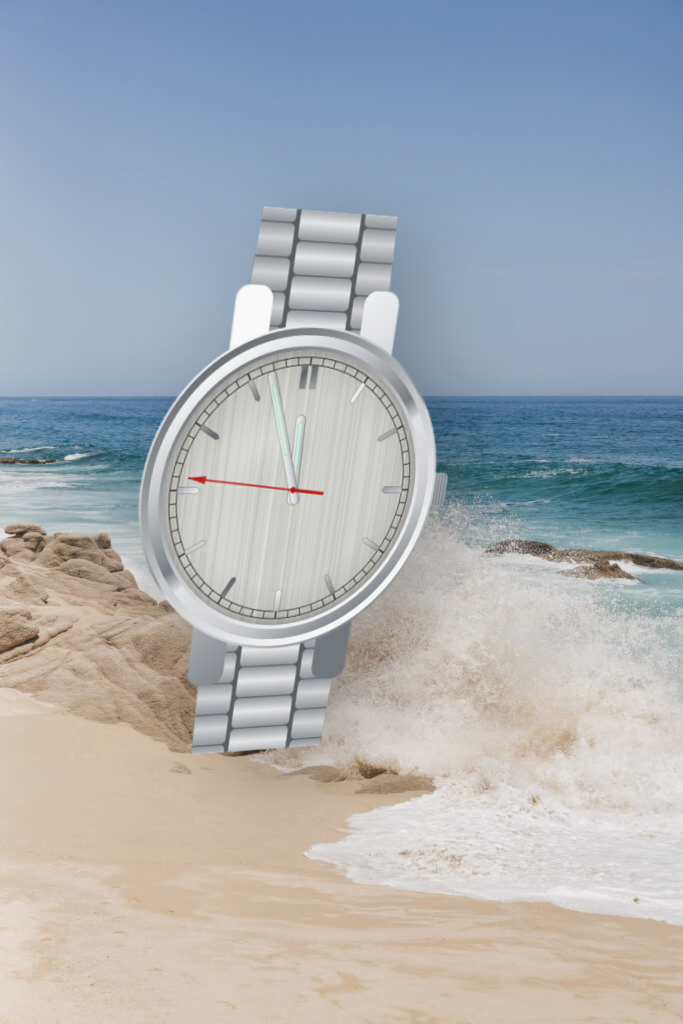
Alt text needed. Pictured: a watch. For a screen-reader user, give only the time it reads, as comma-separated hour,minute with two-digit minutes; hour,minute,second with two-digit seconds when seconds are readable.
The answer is 11,56,46
